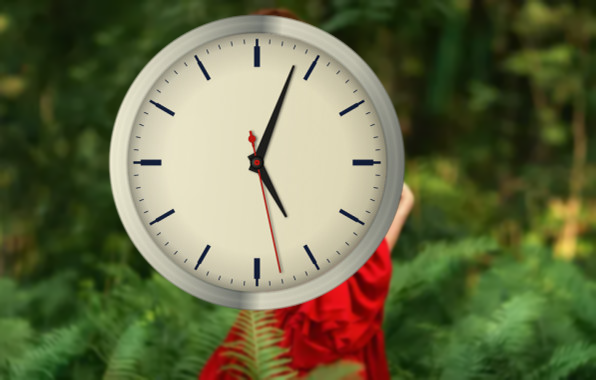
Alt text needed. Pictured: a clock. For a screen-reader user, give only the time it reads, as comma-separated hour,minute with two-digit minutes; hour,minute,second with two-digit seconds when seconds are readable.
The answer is 5,03,28
